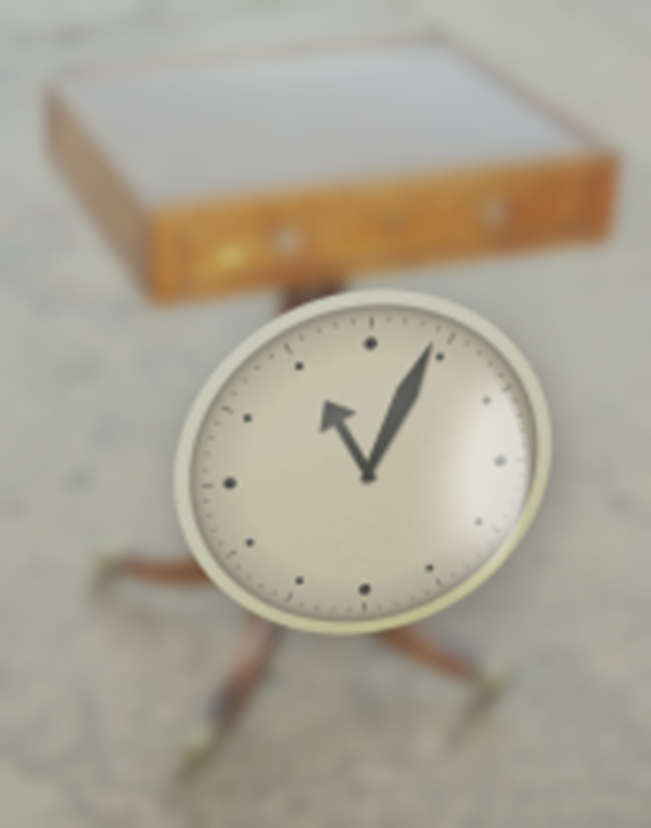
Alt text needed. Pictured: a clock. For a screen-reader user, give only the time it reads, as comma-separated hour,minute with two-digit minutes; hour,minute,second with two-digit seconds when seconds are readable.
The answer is 11,04
